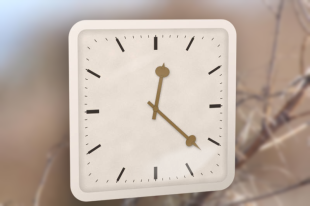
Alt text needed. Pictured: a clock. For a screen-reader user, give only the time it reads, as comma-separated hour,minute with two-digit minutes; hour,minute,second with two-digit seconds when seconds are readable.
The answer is 12,22
